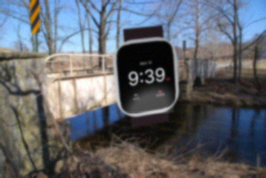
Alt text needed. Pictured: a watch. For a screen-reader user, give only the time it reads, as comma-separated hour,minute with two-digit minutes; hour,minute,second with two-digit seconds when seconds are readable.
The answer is 9,39
